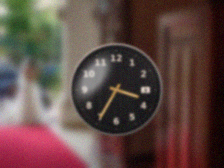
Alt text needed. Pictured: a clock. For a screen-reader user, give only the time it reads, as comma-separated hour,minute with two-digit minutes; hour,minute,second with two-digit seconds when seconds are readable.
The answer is 3,35
